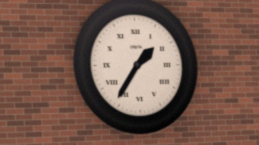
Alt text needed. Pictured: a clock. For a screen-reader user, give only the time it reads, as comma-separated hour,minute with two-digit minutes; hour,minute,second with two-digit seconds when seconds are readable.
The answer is 1,36
